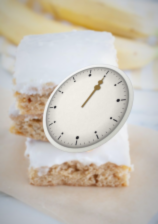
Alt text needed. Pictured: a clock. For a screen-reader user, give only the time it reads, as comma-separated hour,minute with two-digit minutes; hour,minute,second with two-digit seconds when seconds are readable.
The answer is 1,05
